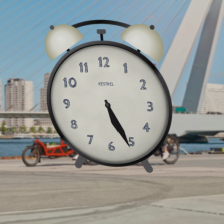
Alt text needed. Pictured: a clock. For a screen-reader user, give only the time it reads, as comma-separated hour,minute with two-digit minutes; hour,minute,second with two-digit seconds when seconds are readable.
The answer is 5,26
